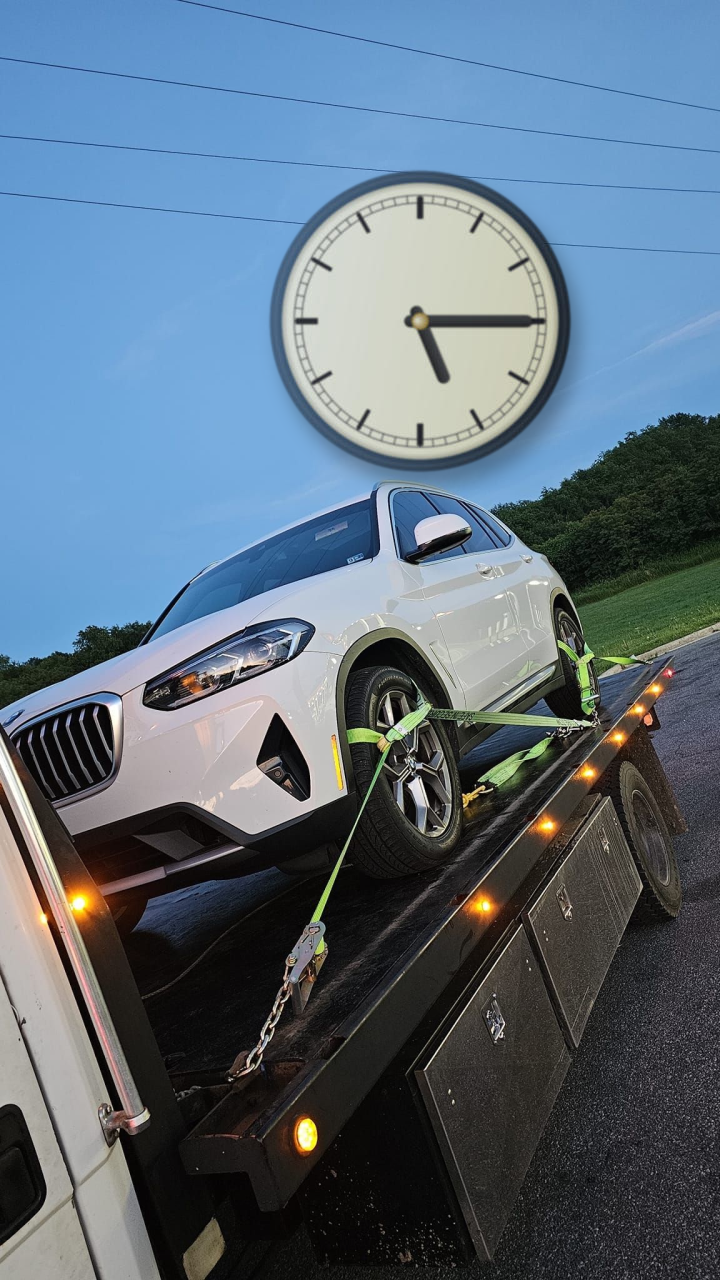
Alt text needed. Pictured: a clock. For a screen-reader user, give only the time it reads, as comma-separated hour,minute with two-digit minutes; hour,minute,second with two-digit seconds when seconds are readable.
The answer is 5,15
